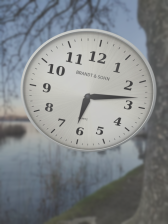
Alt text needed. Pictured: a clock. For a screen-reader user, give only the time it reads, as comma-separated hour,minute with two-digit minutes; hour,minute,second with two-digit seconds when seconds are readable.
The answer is 6,13
